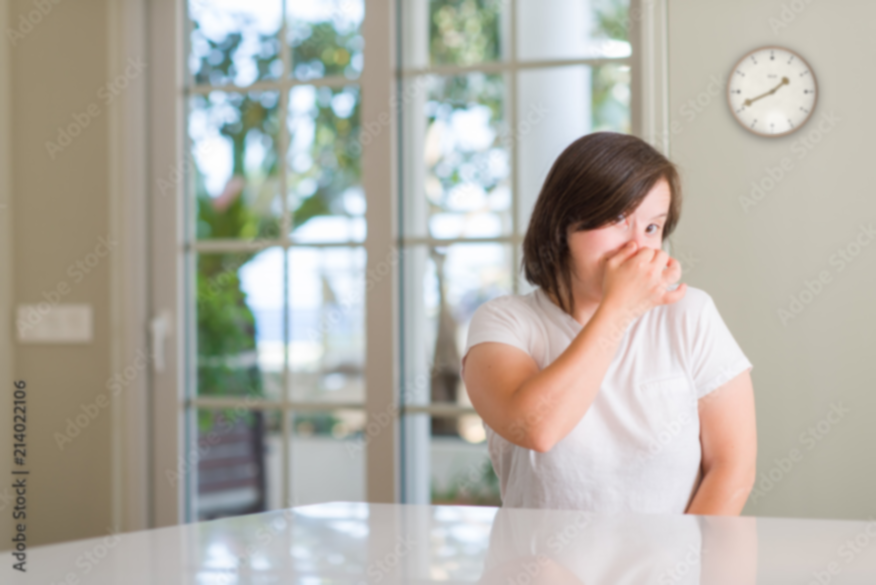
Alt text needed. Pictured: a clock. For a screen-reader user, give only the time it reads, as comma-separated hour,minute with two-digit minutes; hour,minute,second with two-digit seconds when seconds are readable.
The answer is 1,41
